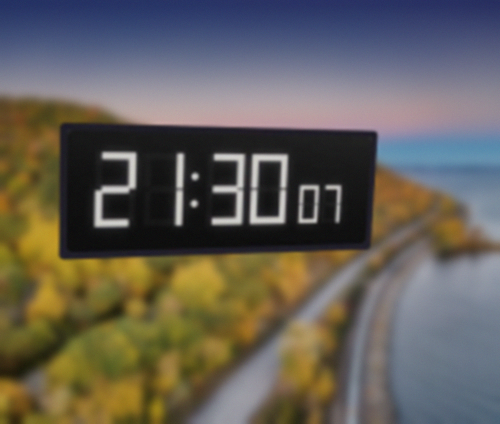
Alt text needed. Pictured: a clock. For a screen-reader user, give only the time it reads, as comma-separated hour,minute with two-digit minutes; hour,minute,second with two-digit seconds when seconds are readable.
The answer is 21,30,07
